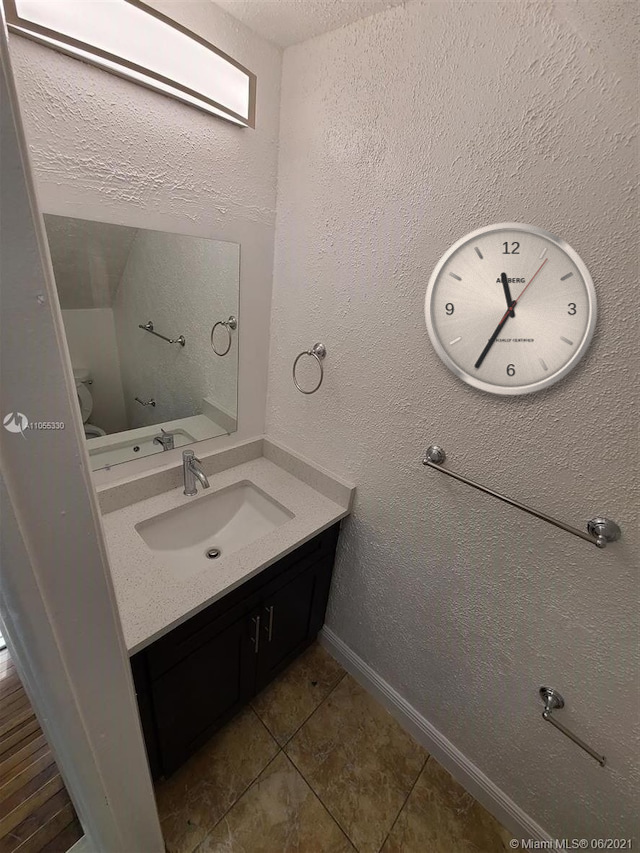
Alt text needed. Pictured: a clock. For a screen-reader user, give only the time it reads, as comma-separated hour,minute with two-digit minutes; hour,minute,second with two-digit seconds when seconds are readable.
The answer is 11,35,06
